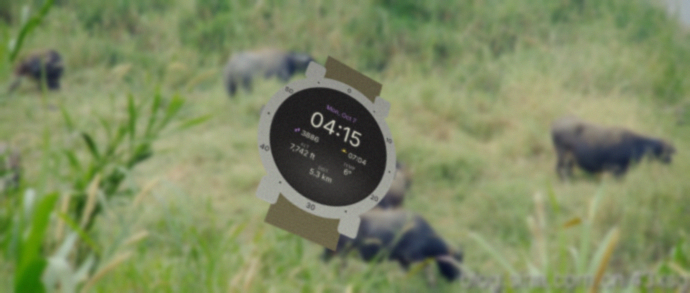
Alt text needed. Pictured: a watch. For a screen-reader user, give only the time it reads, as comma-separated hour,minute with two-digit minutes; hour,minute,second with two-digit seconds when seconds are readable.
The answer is 4,15
